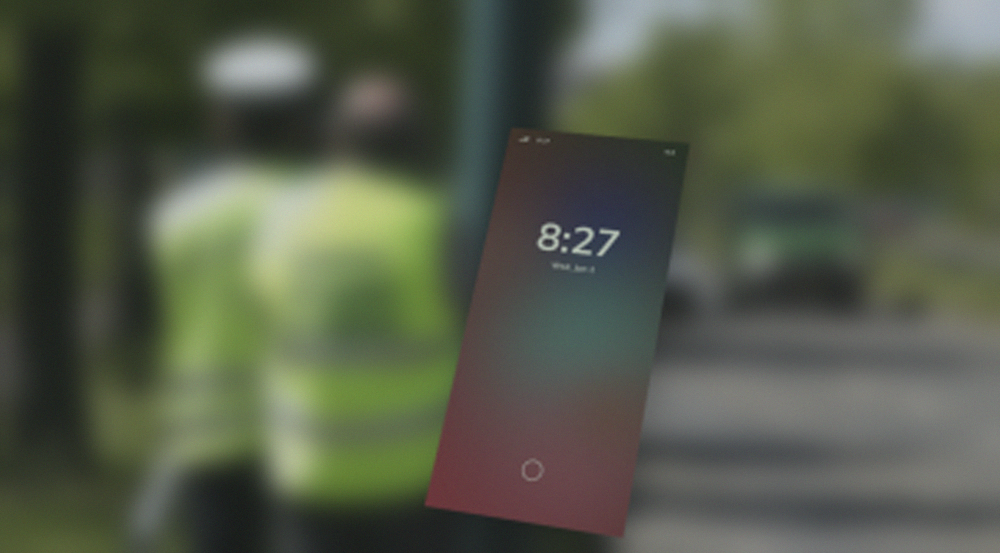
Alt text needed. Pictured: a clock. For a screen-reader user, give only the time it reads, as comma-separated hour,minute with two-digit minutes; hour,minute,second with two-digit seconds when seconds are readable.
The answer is 8,27
